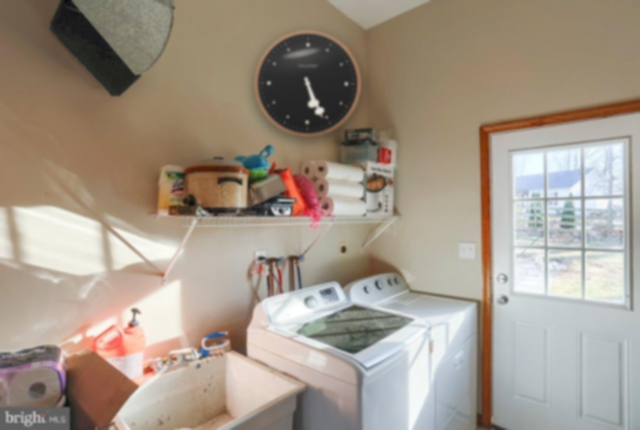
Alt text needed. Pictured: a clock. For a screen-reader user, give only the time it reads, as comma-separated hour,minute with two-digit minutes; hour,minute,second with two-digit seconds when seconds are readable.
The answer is 5,26
